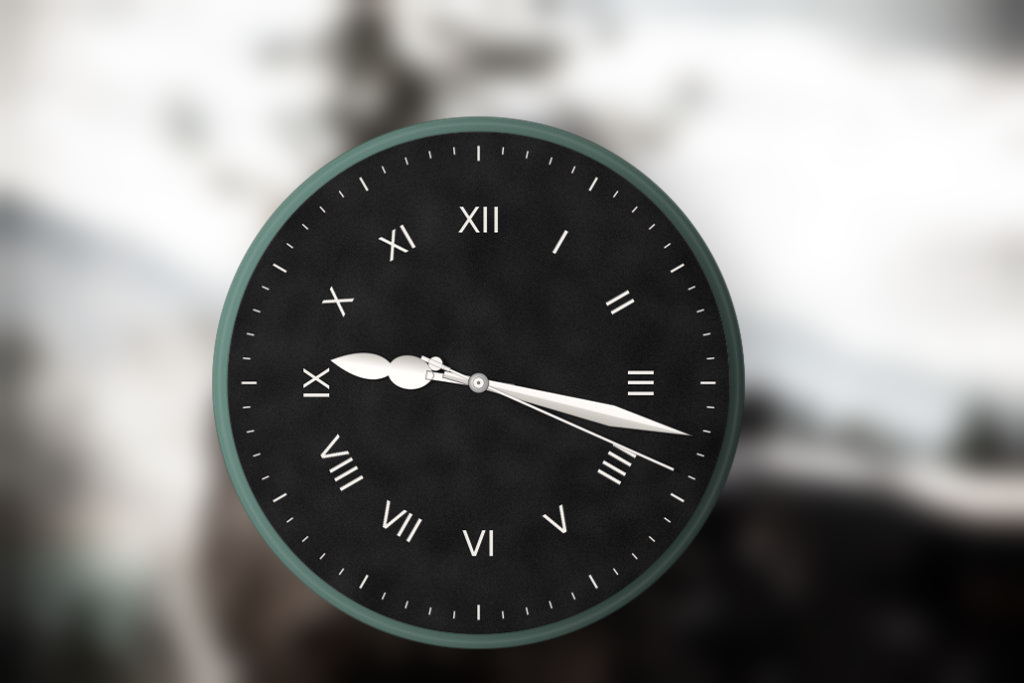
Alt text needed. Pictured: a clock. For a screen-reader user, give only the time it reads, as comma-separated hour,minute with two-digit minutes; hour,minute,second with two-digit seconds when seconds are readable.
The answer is 9,17,19
